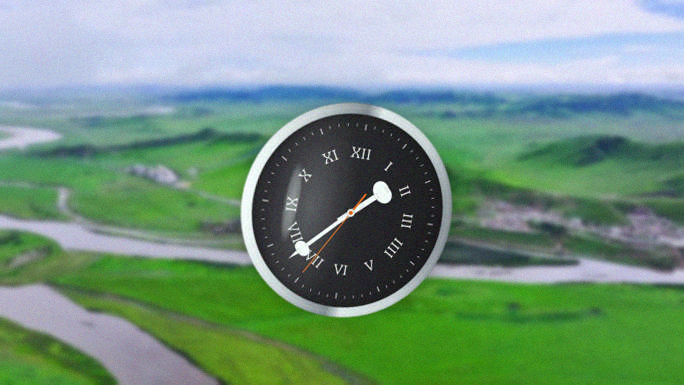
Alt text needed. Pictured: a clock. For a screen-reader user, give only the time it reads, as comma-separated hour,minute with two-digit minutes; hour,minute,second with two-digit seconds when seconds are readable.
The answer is 1,37,35
